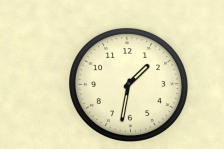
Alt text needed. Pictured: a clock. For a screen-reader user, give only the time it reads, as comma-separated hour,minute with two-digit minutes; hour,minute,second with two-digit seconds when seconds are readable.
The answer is 1,32
